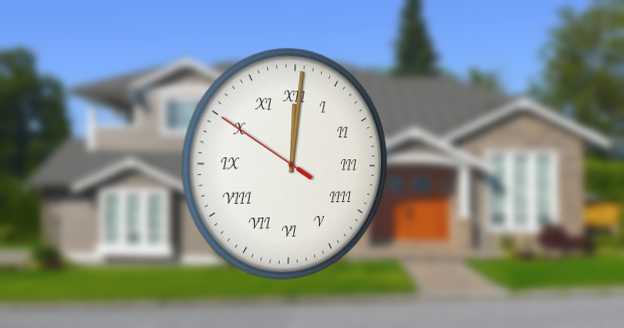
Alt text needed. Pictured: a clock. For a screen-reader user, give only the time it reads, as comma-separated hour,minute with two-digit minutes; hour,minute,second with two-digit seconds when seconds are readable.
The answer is 12,00,50
